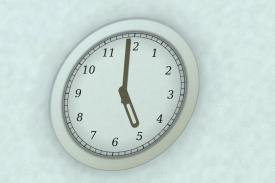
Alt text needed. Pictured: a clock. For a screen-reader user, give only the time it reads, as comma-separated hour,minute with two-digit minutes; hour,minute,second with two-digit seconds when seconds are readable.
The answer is 4,59
